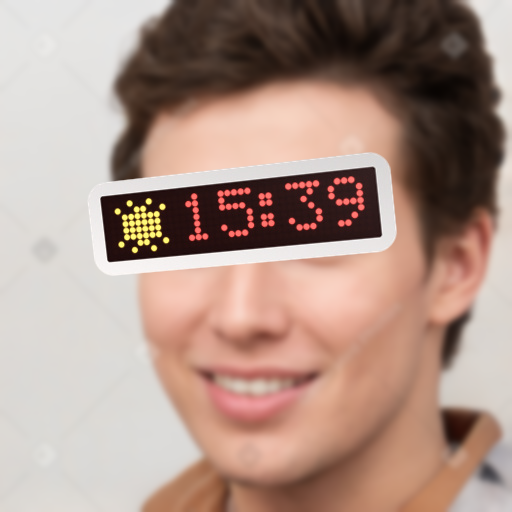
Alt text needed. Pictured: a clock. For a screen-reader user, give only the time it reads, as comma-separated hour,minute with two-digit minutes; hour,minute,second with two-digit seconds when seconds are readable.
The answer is 15,39
